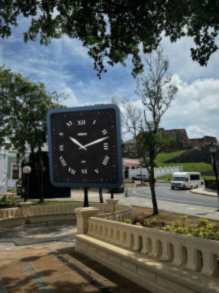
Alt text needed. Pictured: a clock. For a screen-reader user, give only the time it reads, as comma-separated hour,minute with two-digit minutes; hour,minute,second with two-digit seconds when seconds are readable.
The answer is 10,12
